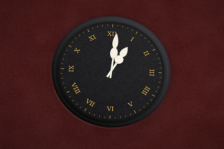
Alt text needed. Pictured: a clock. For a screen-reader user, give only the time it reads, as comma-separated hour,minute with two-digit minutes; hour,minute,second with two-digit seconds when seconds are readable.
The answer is 1,01
